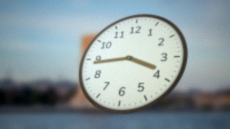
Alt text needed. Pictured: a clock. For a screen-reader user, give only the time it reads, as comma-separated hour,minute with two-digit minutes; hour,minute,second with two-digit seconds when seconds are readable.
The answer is 3,44
